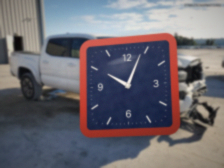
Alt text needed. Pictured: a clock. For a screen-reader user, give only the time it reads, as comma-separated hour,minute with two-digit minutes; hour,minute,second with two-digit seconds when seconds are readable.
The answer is 10,04
